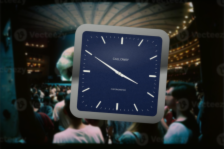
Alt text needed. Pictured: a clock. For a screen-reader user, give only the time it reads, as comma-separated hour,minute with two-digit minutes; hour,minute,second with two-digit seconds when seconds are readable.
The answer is 3,50
